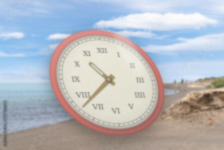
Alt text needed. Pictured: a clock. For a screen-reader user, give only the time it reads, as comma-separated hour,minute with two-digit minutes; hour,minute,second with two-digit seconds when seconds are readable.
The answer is 10,38
